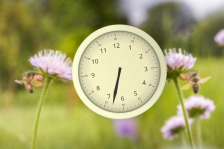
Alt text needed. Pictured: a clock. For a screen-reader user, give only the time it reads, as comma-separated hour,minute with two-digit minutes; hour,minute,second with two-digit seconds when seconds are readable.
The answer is 6,33
